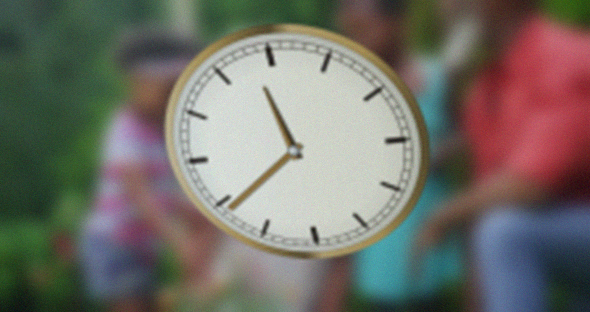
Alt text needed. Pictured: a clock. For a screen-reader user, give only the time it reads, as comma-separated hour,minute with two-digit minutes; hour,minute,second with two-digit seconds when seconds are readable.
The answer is 11,39
